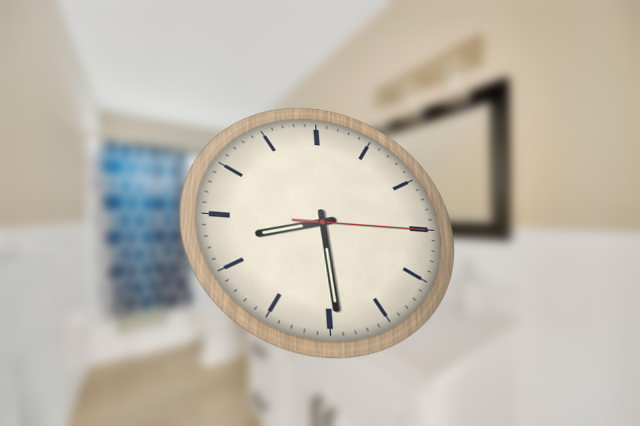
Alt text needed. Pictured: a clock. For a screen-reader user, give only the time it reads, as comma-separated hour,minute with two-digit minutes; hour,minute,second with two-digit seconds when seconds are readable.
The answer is 8,29,15
